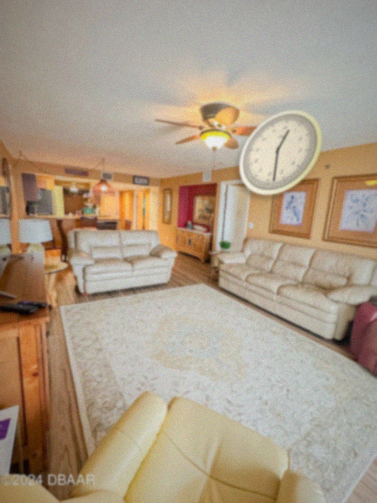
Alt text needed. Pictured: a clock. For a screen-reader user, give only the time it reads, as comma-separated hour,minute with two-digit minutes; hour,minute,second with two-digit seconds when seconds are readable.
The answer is 12,28
